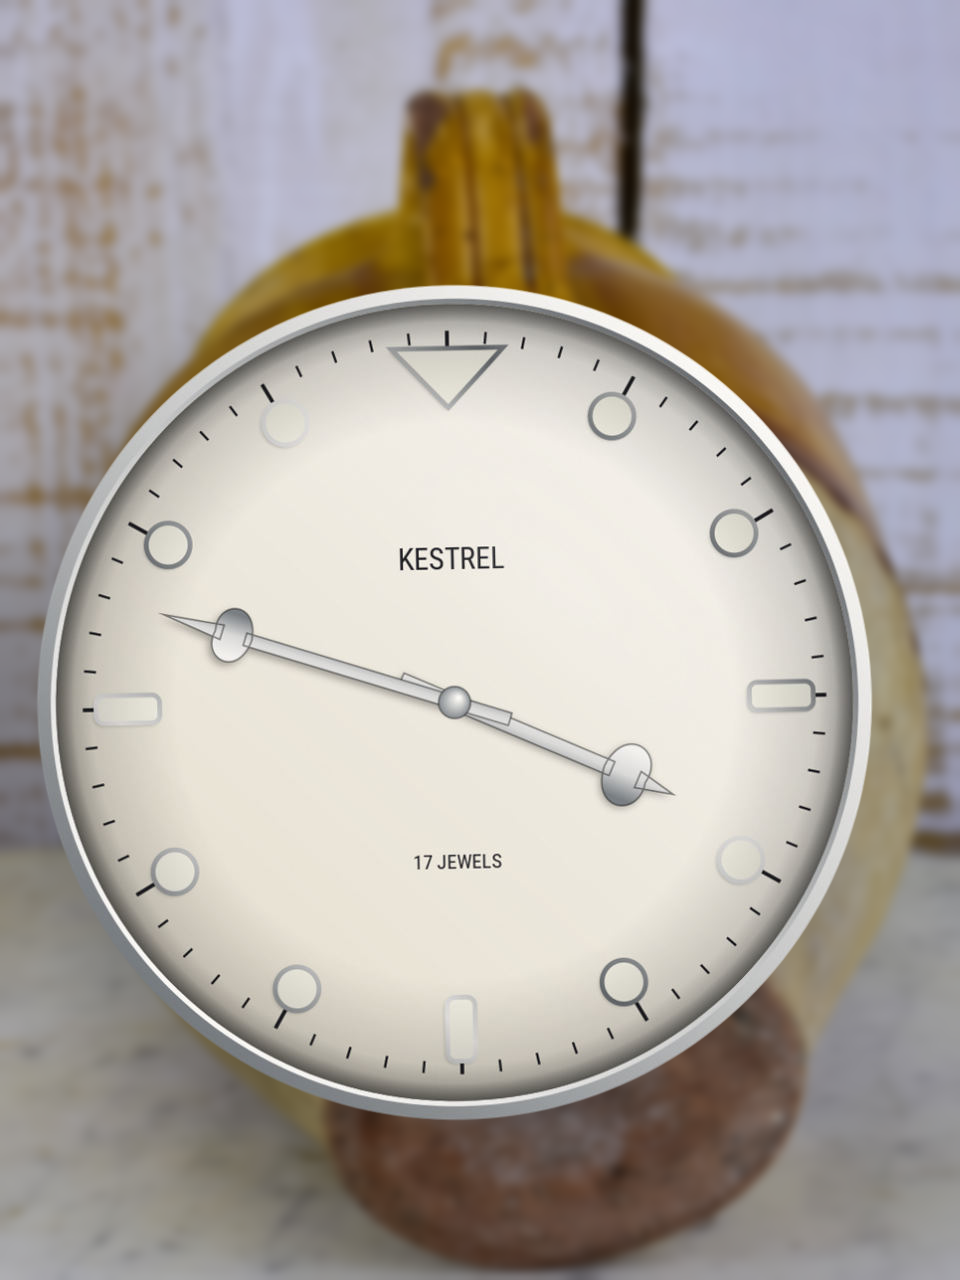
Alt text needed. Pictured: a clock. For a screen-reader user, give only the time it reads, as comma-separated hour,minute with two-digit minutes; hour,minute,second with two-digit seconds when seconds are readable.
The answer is 3,48
